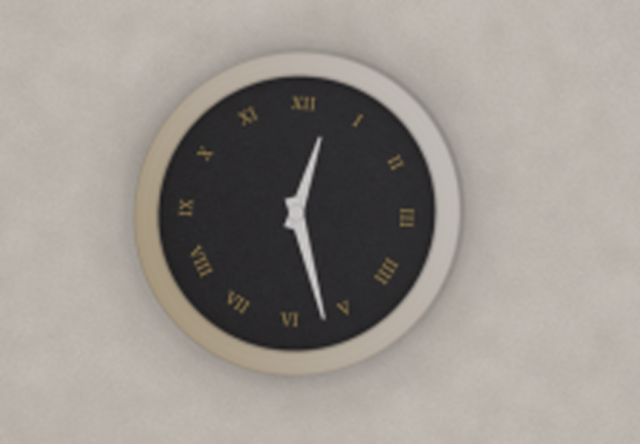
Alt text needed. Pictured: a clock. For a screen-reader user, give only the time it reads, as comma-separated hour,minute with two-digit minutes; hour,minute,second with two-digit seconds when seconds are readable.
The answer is 12,27
